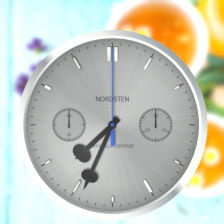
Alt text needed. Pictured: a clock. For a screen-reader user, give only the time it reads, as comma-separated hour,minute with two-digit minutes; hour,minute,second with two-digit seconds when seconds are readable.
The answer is 7,34
